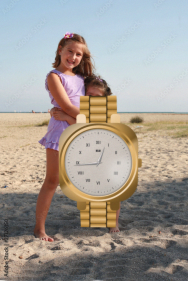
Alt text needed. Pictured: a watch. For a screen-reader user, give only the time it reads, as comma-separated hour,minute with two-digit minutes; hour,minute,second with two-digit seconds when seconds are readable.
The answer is 12,44
